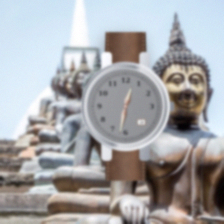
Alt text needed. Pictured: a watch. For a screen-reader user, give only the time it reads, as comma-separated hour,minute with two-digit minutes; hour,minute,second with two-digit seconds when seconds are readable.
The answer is 12,32
